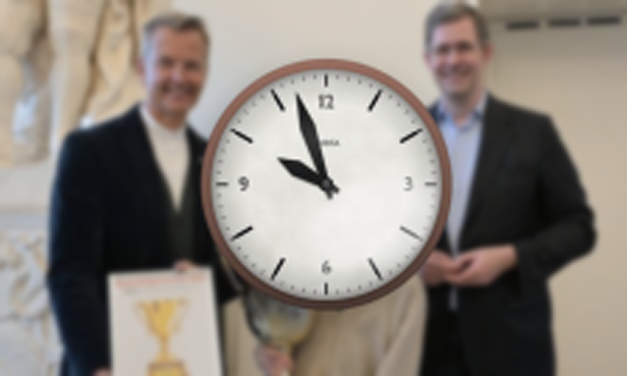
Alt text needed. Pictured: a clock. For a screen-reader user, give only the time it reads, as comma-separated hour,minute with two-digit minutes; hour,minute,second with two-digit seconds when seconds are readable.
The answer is 9,57
